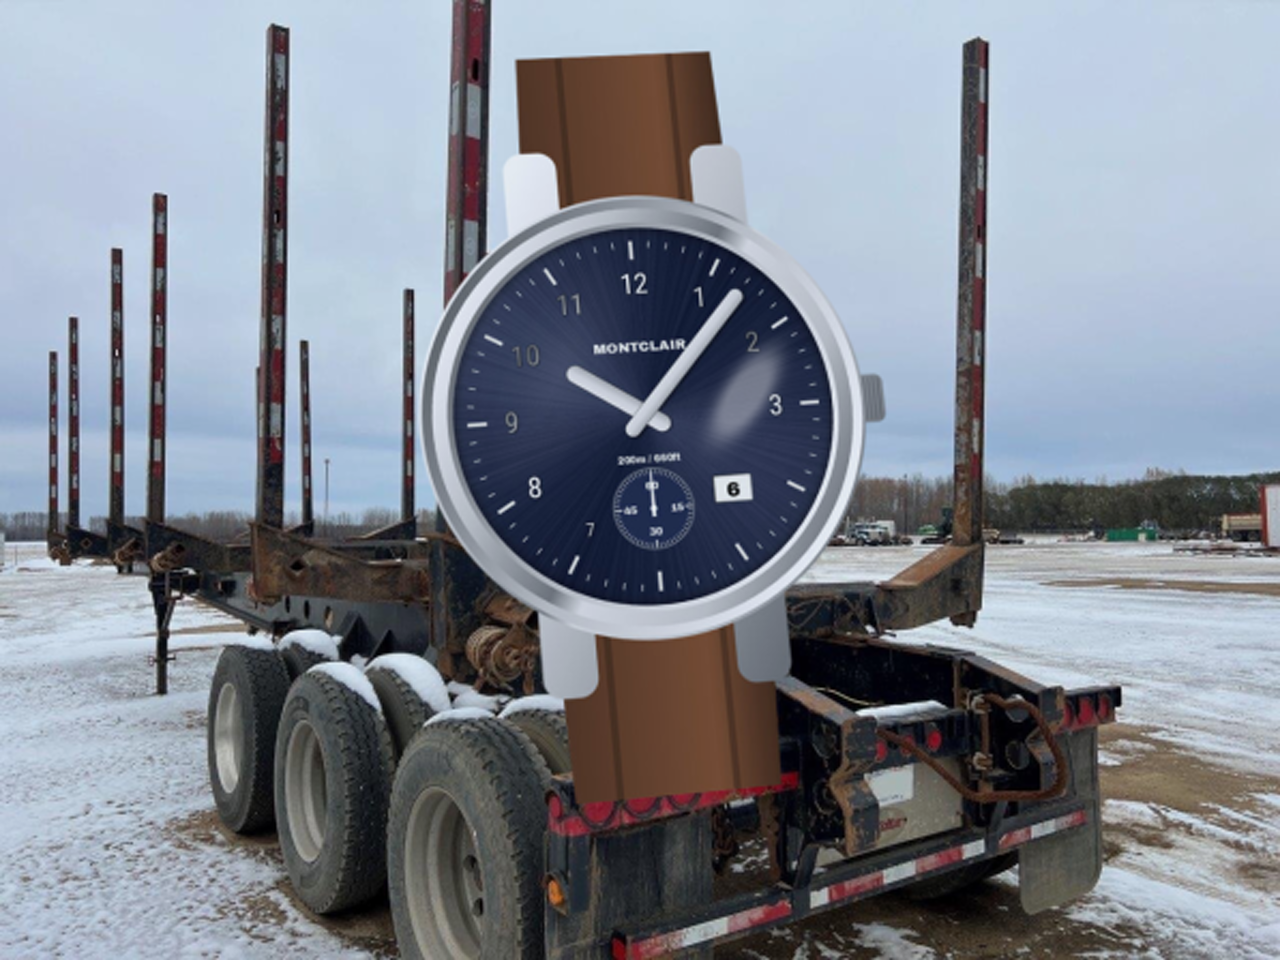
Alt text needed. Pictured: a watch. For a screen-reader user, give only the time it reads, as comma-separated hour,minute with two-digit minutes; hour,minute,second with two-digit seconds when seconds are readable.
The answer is 10,07
